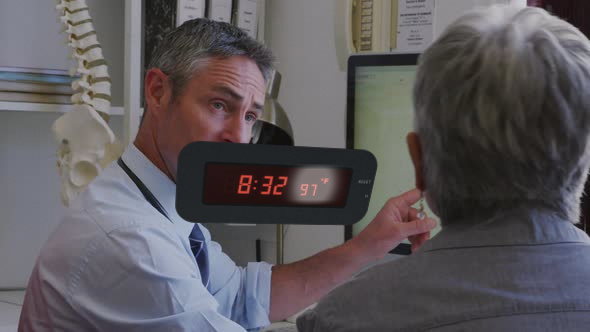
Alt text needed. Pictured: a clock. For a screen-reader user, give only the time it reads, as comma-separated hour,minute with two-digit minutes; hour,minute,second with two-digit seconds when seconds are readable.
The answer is 8,32
